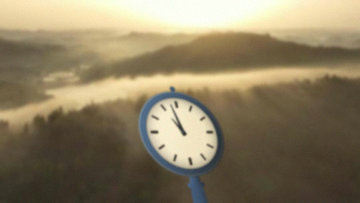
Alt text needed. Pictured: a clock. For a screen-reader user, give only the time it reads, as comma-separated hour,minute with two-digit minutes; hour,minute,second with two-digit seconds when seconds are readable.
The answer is 10,58
